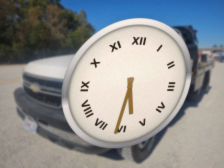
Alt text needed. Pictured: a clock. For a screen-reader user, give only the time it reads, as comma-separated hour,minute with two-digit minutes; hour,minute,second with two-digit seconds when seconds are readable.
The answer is 5,31
